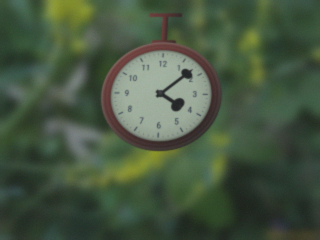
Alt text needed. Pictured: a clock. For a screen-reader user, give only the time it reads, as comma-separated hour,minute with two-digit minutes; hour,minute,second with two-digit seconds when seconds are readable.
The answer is 4,08
